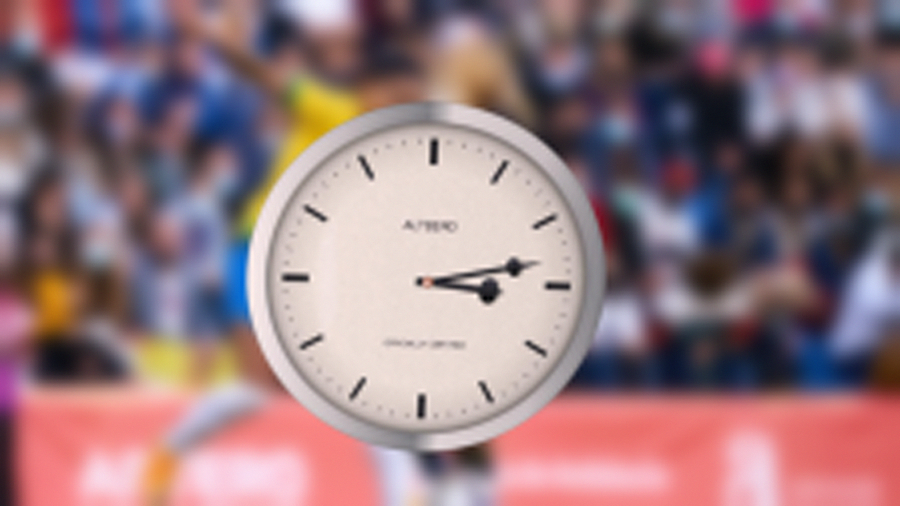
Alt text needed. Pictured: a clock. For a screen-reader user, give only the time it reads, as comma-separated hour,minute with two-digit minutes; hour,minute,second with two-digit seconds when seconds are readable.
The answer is 3,13
